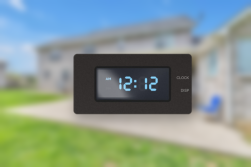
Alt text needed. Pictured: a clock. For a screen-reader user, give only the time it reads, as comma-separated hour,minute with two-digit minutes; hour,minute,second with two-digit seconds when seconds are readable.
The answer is 12,12
